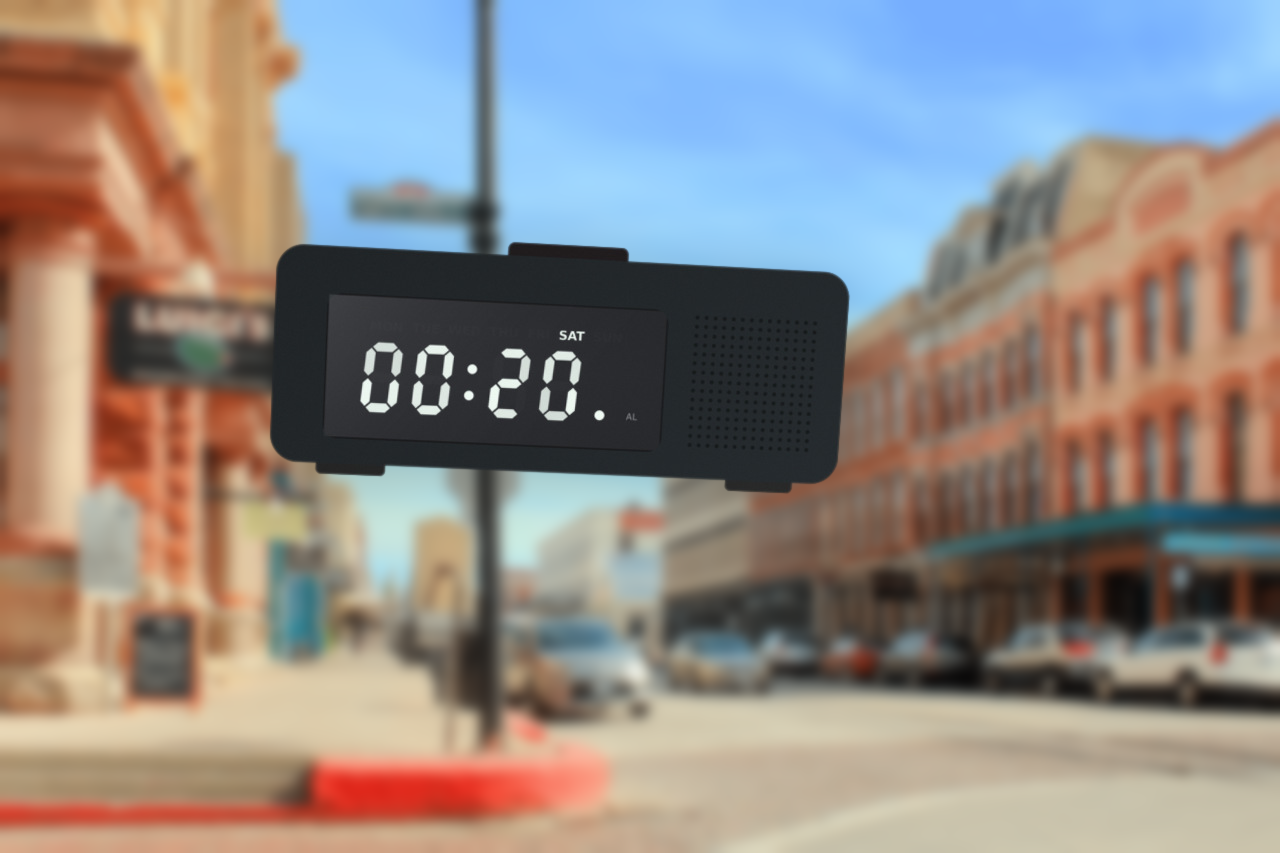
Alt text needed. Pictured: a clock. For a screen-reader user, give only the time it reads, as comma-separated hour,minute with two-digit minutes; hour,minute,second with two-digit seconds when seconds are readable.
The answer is 0,20
